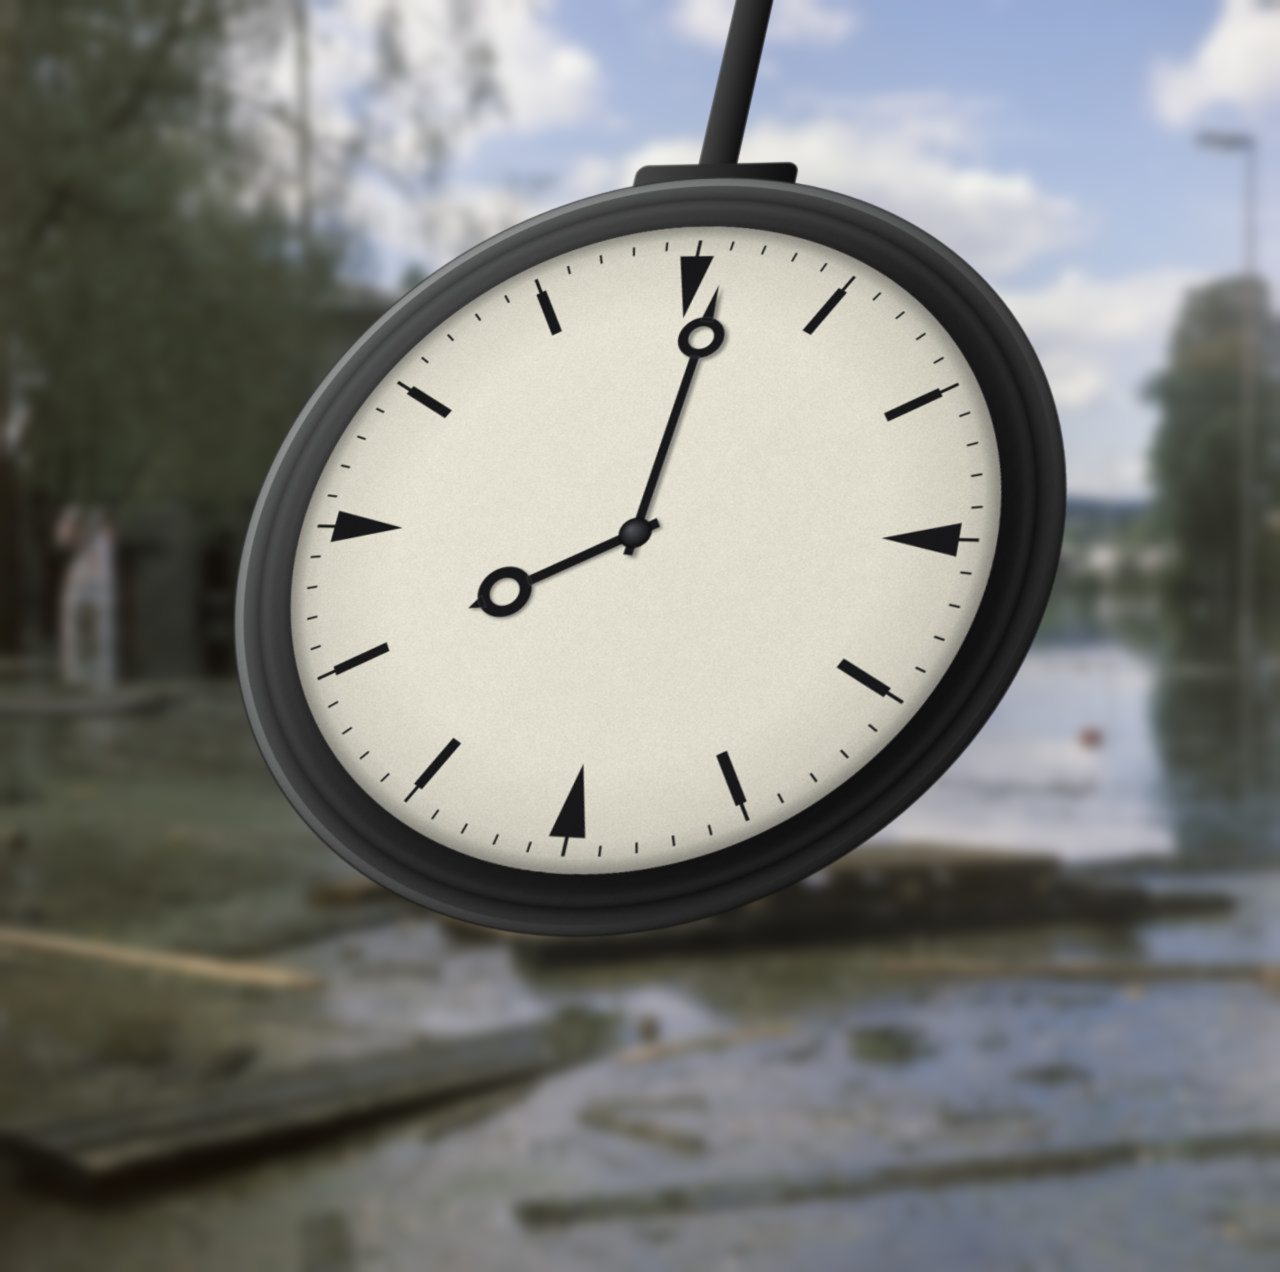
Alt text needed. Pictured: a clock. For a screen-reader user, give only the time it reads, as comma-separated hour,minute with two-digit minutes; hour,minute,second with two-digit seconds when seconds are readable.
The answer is 8,01
